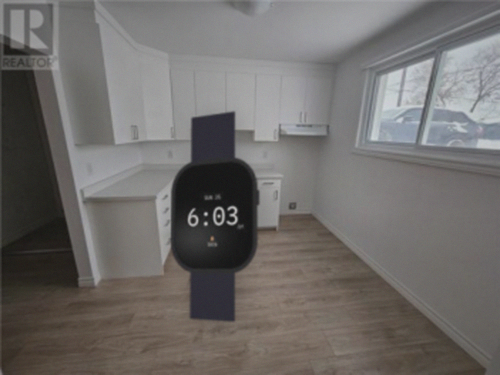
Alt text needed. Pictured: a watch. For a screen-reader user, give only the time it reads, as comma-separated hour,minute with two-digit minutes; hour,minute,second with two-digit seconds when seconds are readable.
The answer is 6,03
